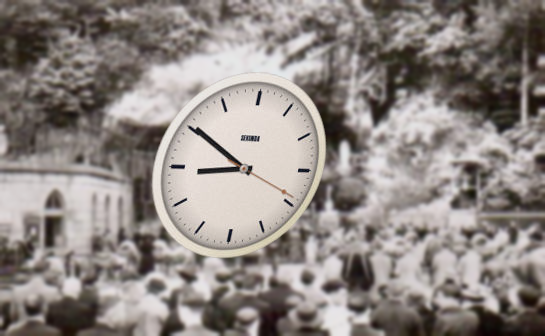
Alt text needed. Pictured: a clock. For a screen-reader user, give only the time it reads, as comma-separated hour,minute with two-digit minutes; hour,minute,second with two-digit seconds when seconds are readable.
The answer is 8,50,19
